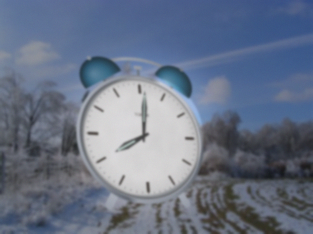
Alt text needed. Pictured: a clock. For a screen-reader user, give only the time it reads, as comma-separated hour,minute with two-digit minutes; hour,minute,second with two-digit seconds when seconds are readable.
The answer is 8,01
